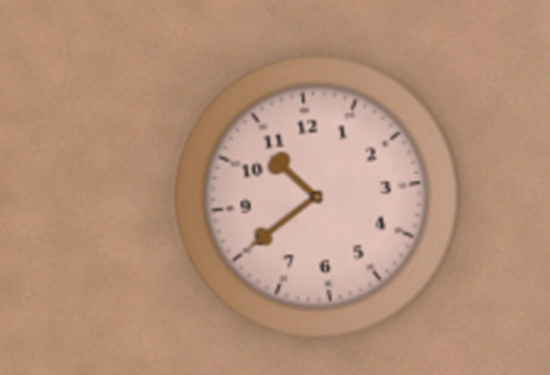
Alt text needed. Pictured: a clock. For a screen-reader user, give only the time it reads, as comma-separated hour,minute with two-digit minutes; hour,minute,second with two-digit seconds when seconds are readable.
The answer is 10,40
